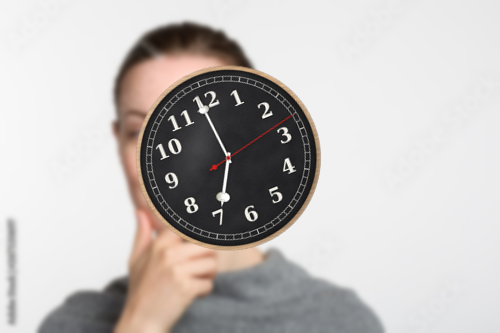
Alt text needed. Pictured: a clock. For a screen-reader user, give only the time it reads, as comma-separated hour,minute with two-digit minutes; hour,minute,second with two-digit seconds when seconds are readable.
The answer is 6,59,13
